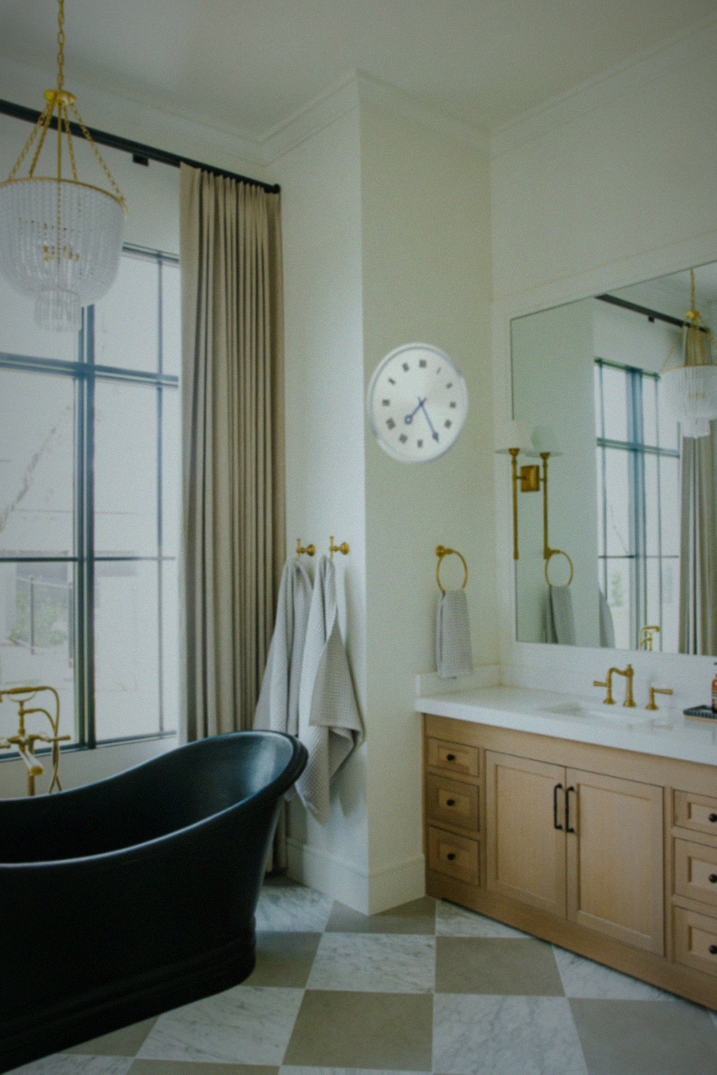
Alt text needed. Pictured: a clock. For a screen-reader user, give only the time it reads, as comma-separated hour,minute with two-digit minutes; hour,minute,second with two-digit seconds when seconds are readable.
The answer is 7,25
